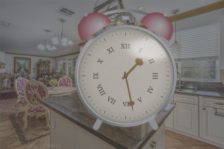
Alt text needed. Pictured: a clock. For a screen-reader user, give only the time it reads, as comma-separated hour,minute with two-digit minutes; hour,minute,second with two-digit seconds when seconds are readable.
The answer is 1,28
